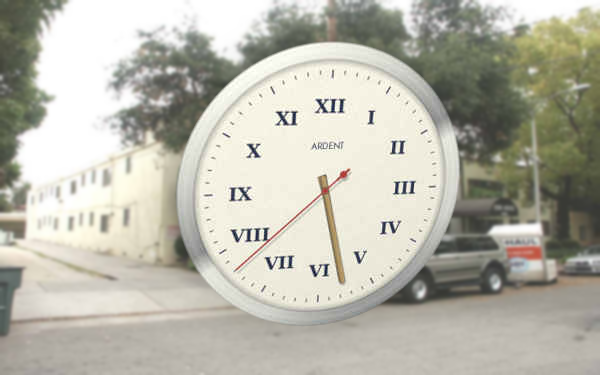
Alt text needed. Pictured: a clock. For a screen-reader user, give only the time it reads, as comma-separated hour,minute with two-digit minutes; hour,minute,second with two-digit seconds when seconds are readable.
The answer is 5,27,38
